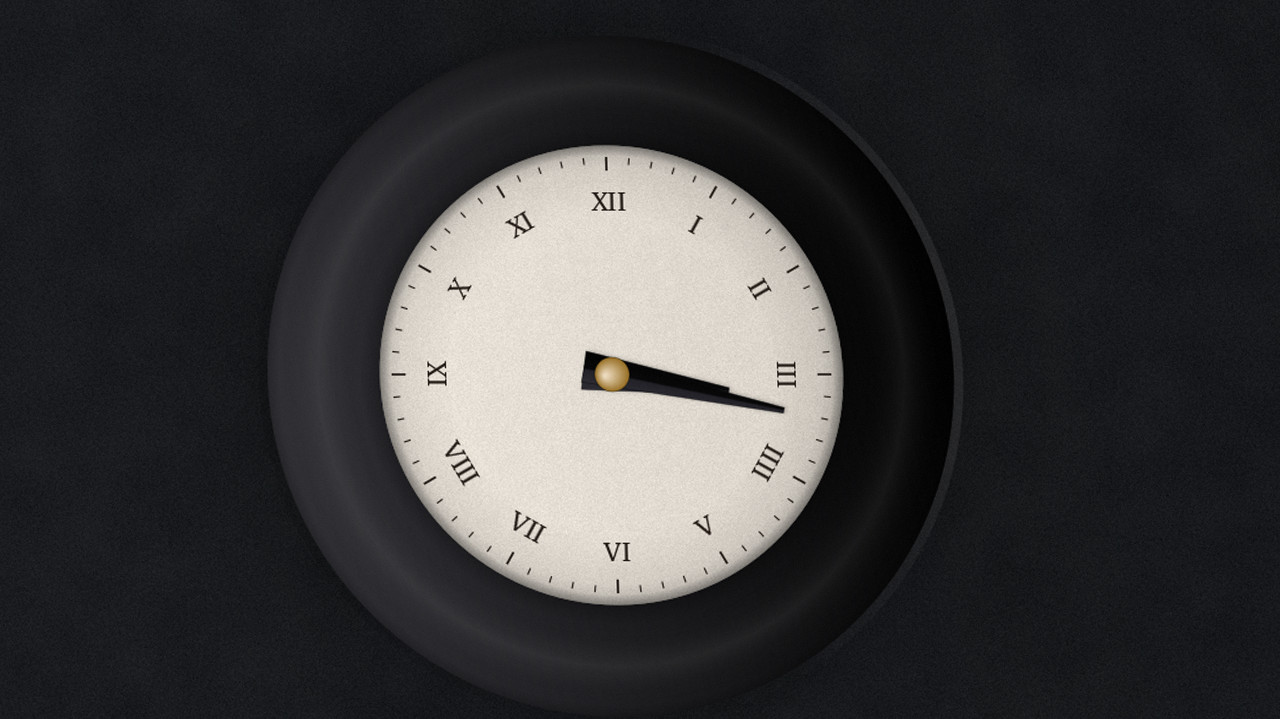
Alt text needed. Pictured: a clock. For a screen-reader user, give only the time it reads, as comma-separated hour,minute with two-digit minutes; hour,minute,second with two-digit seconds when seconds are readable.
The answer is 3,17
